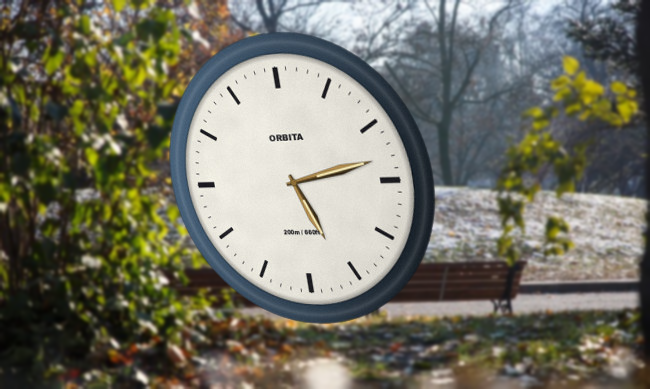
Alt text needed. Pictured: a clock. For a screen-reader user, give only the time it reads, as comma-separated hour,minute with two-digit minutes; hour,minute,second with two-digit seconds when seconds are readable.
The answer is 5,13
